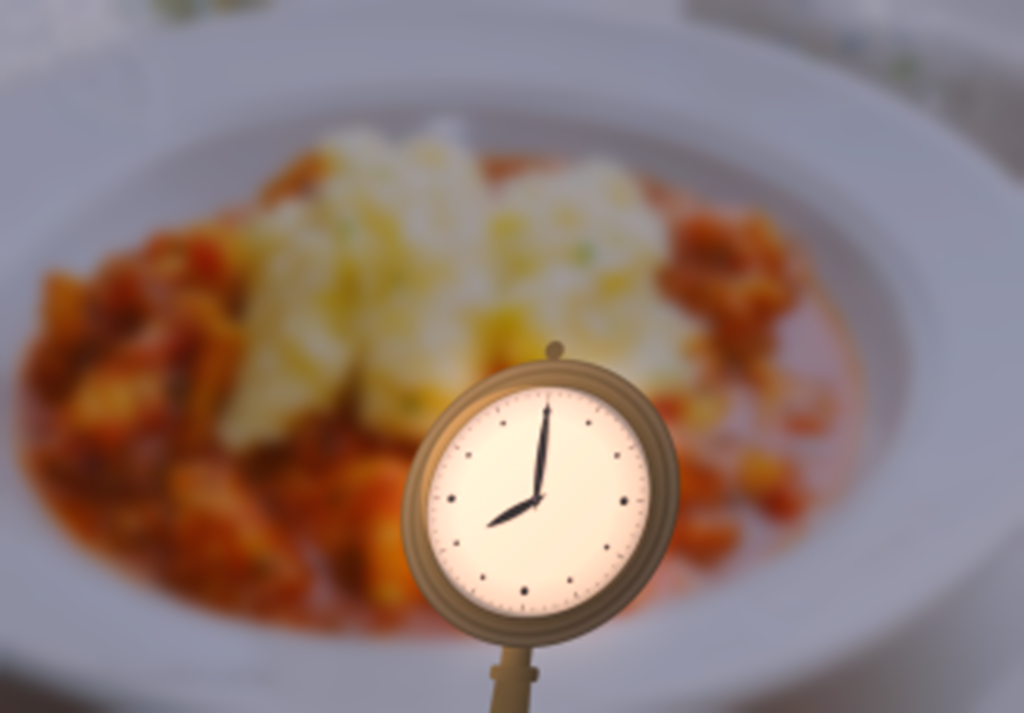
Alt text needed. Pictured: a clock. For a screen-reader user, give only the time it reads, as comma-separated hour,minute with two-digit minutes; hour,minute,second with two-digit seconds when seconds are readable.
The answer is 8,00
